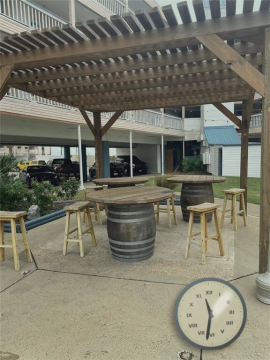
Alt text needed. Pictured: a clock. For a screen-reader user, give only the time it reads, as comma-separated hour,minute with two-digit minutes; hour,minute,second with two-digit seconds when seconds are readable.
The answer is 11,32
